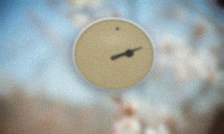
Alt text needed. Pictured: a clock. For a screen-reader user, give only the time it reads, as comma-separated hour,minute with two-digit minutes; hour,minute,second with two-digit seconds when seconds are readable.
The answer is 2,10
